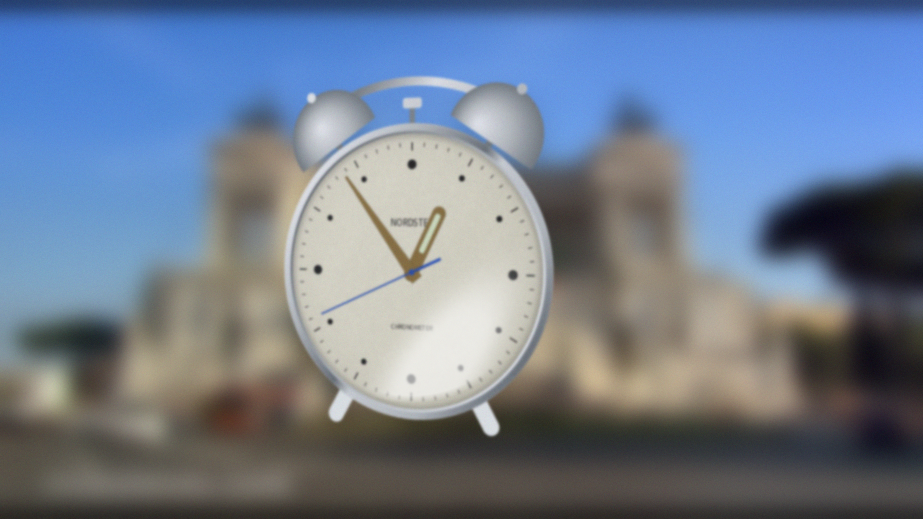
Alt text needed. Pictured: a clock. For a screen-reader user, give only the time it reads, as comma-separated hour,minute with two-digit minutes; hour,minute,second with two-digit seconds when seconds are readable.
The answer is 12,53,41
